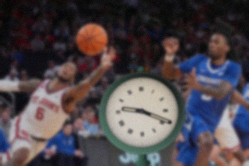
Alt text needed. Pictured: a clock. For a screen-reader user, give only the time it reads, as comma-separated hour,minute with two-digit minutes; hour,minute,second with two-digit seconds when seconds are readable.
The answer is 9,19
